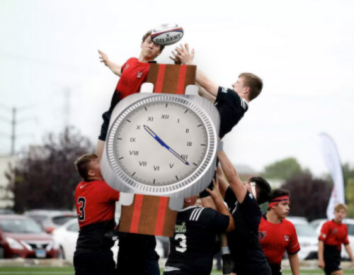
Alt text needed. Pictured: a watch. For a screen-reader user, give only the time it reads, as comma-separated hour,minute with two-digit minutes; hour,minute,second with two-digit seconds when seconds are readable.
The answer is 10,21
